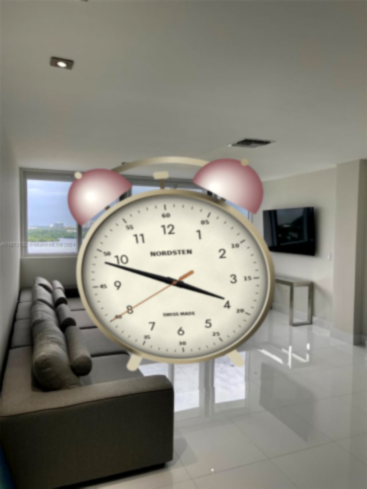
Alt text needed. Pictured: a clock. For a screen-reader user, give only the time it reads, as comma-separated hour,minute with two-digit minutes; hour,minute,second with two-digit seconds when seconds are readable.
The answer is 3,48,40
